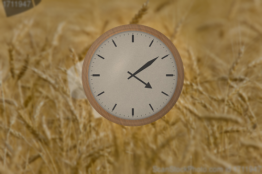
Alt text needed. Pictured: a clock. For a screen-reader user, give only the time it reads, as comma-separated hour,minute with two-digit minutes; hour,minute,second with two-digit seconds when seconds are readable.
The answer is 4,09
